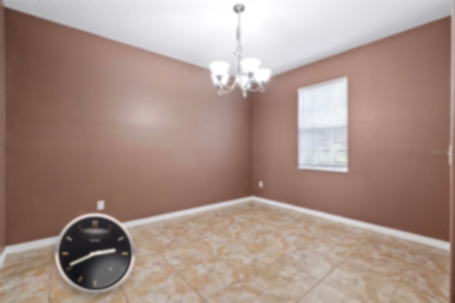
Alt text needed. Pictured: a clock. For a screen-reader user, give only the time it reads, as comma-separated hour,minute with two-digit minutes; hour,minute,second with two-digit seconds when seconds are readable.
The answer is 2,41
